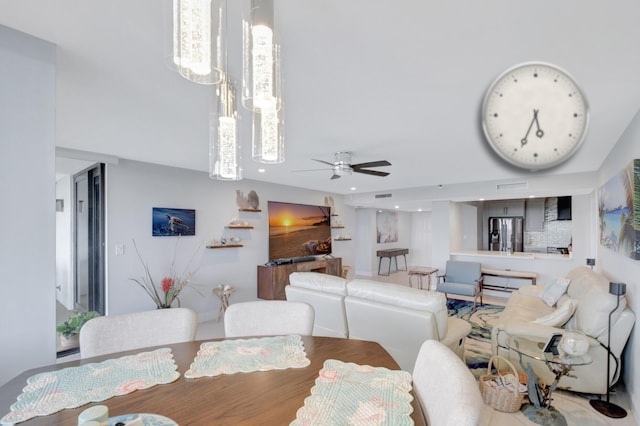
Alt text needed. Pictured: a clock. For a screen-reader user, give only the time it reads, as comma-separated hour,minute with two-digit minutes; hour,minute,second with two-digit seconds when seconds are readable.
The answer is 5,34
